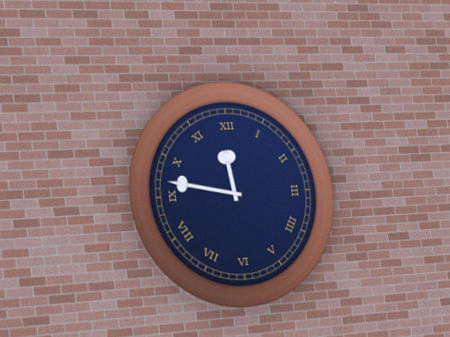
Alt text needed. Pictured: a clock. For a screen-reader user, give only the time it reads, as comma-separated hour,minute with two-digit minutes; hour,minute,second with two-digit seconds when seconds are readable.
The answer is 11,47
